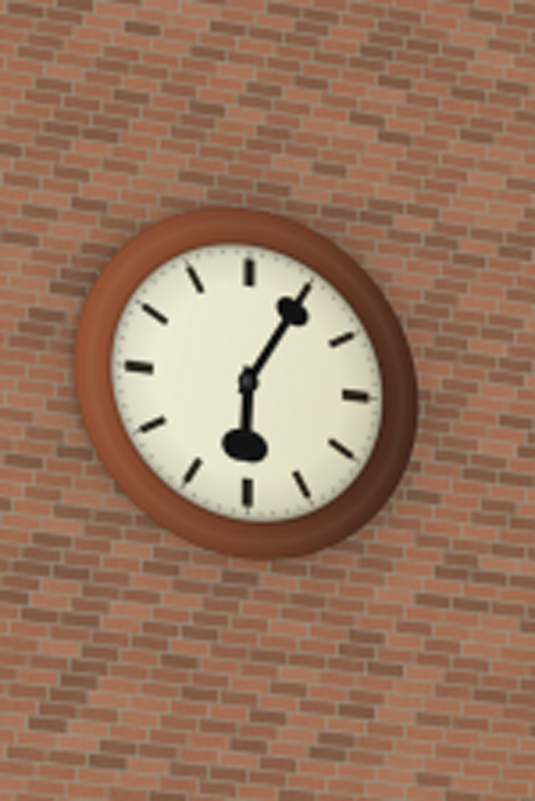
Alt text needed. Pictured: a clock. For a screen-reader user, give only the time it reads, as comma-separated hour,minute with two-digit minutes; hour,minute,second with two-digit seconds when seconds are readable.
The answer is 6,05
